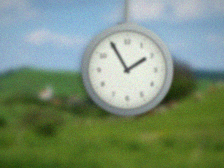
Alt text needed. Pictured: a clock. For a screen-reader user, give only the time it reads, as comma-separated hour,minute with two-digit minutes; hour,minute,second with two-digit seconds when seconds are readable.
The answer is 1,55
